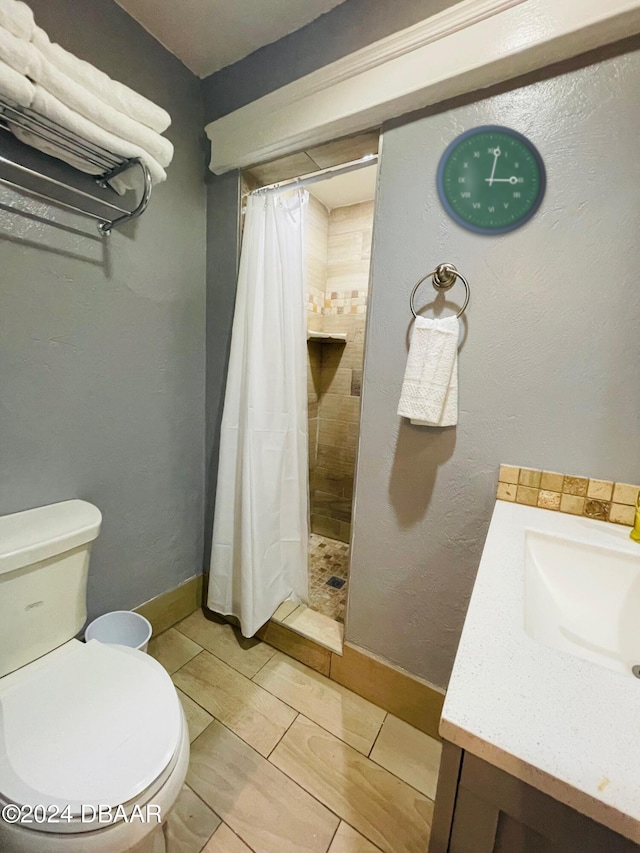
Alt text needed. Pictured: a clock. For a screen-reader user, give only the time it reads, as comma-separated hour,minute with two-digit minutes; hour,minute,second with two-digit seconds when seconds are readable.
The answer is 3,02
